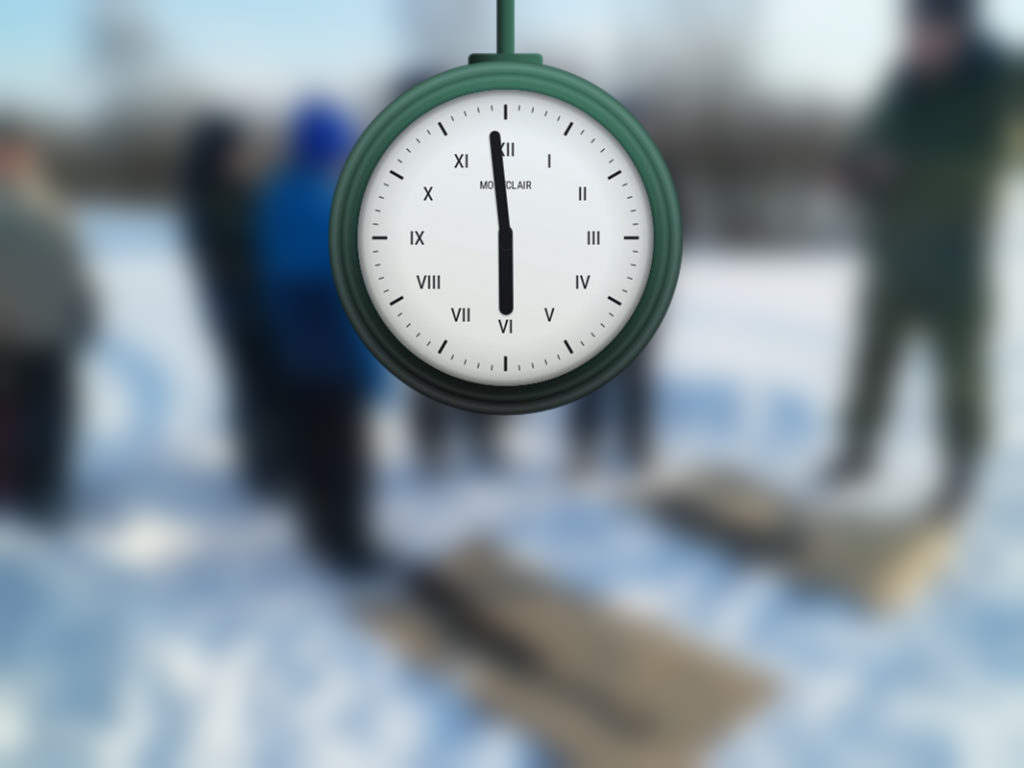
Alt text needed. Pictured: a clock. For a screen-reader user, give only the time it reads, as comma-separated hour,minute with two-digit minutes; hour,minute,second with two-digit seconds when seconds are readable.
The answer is 5,59
